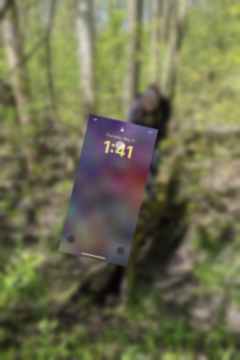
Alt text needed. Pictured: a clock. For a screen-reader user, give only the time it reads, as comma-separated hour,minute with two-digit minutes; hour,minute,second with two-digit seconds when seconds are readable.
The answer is 1,41
